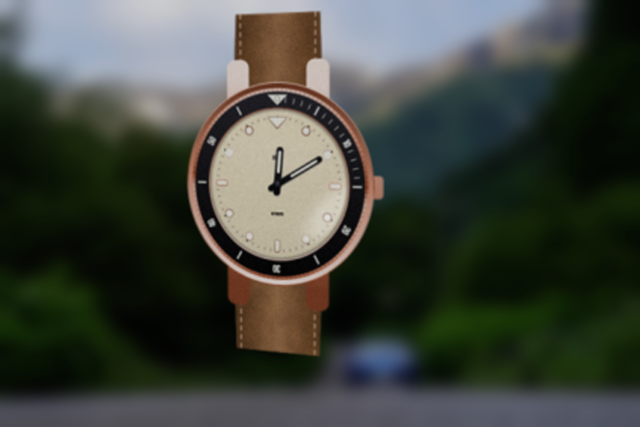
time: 12:10
